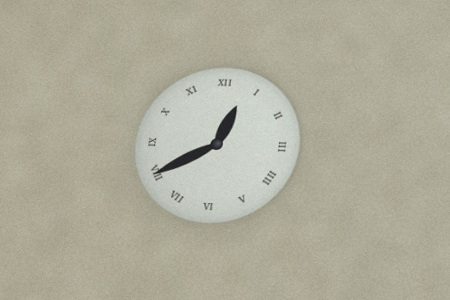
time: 12:40
